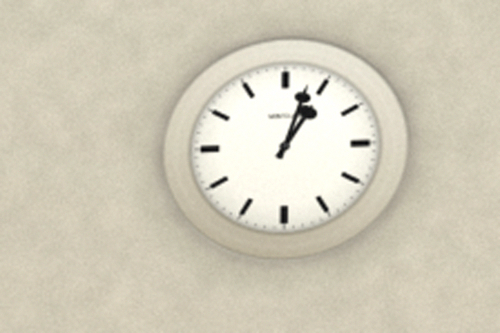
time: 1:03
